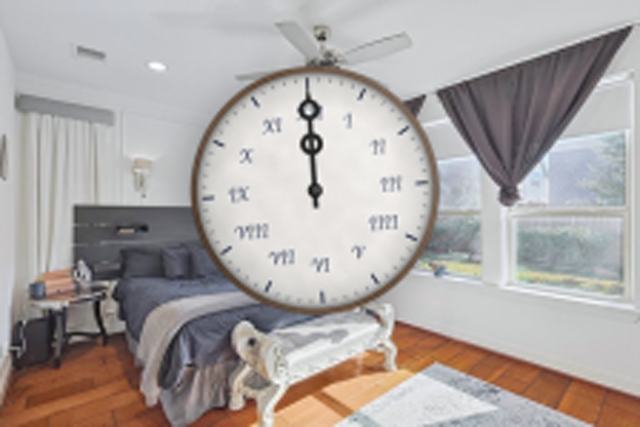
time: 12:00
